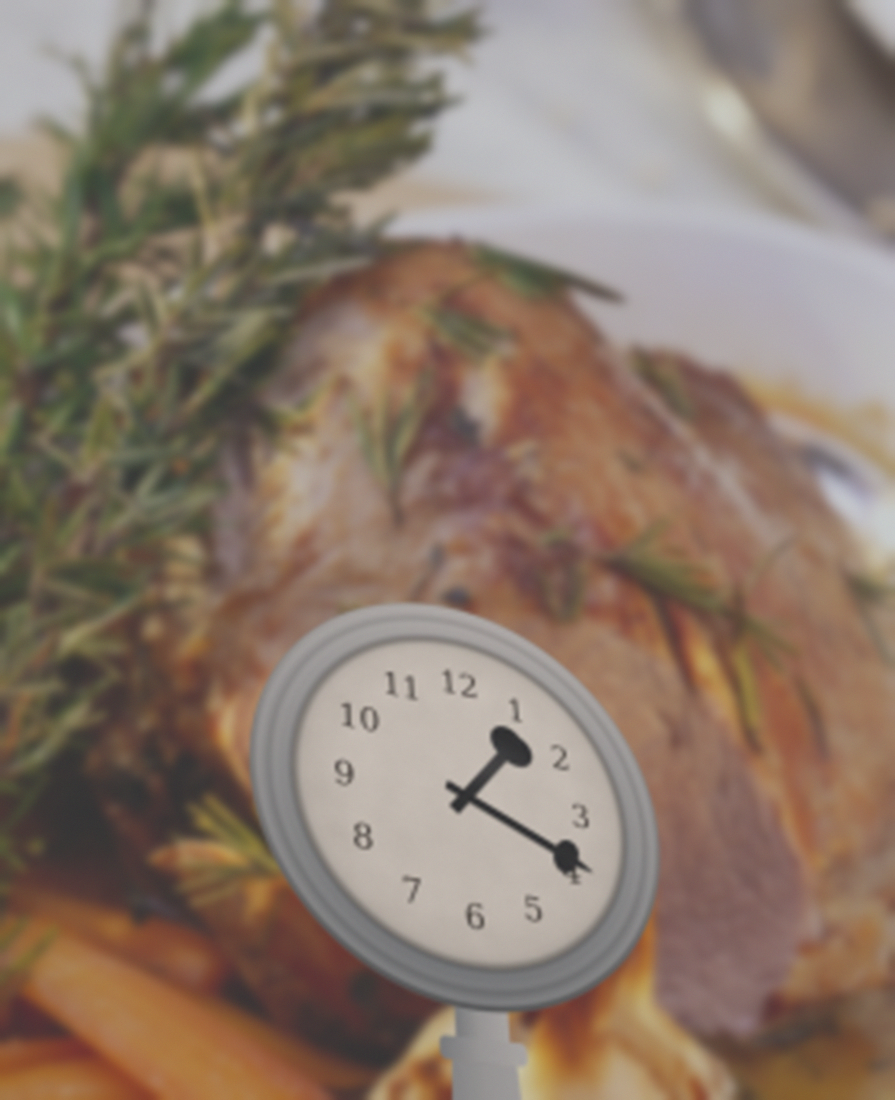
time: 1:19
